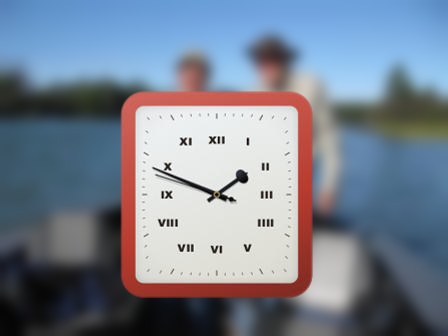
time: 1:48:48
